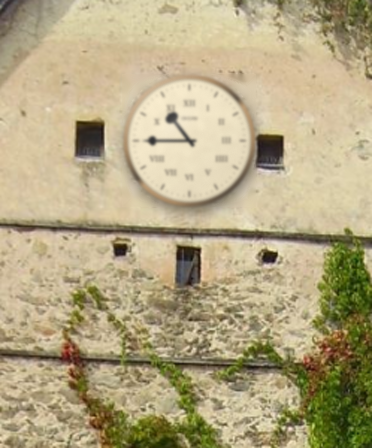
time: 10:45
